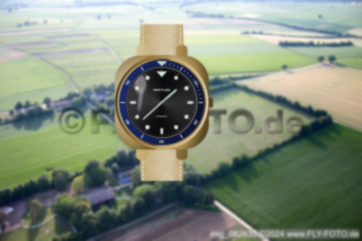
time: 1:38
